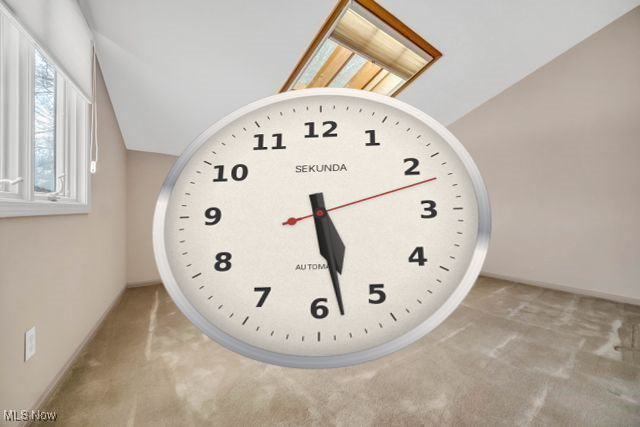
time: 5:28:12
